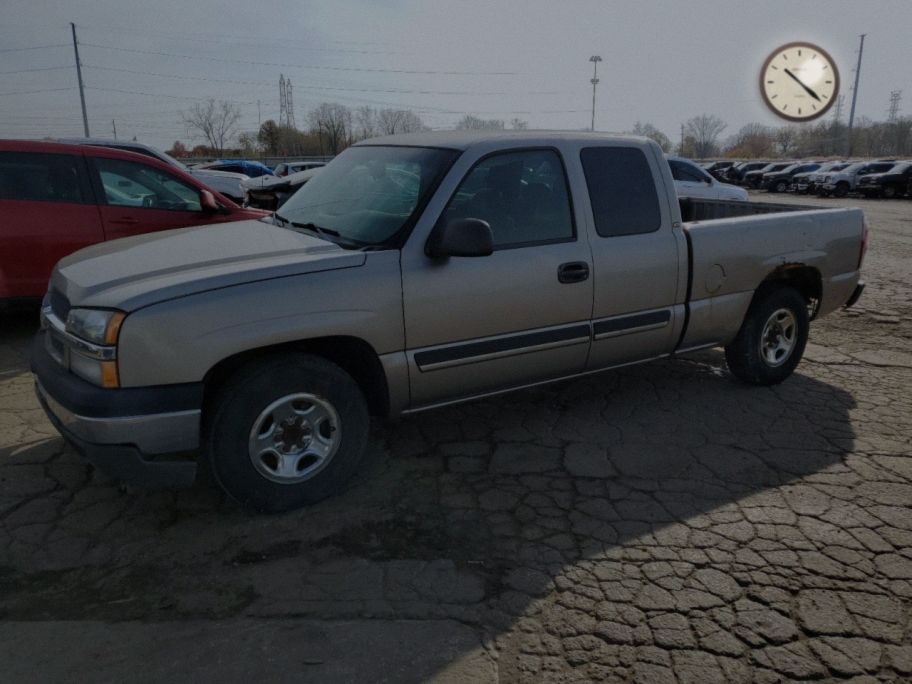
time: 10:22
